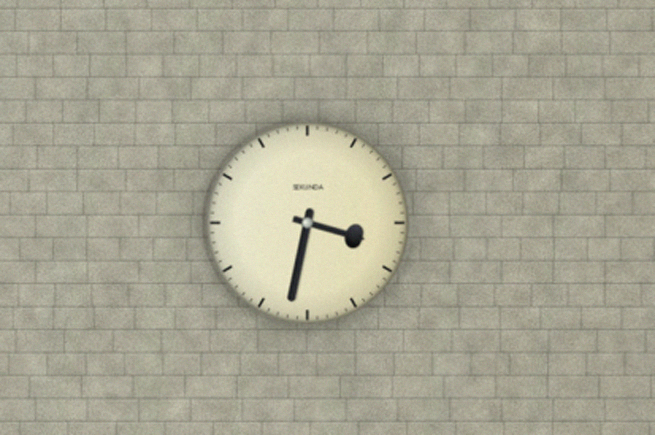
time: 3:32
